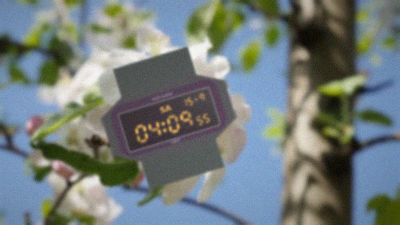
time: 4:09
